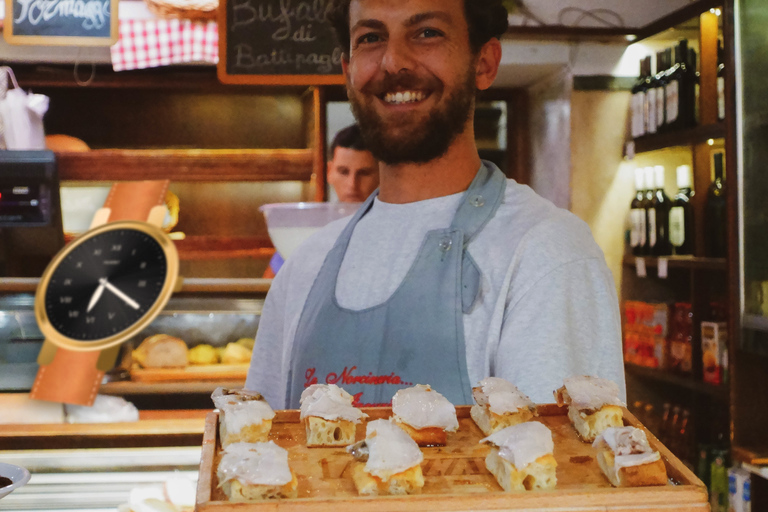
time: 6:20
